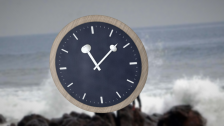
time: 11:08
